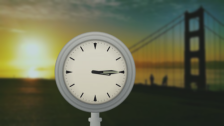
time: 3:15
